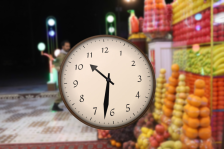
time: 10:32
